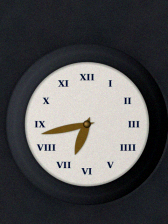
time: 6:43
